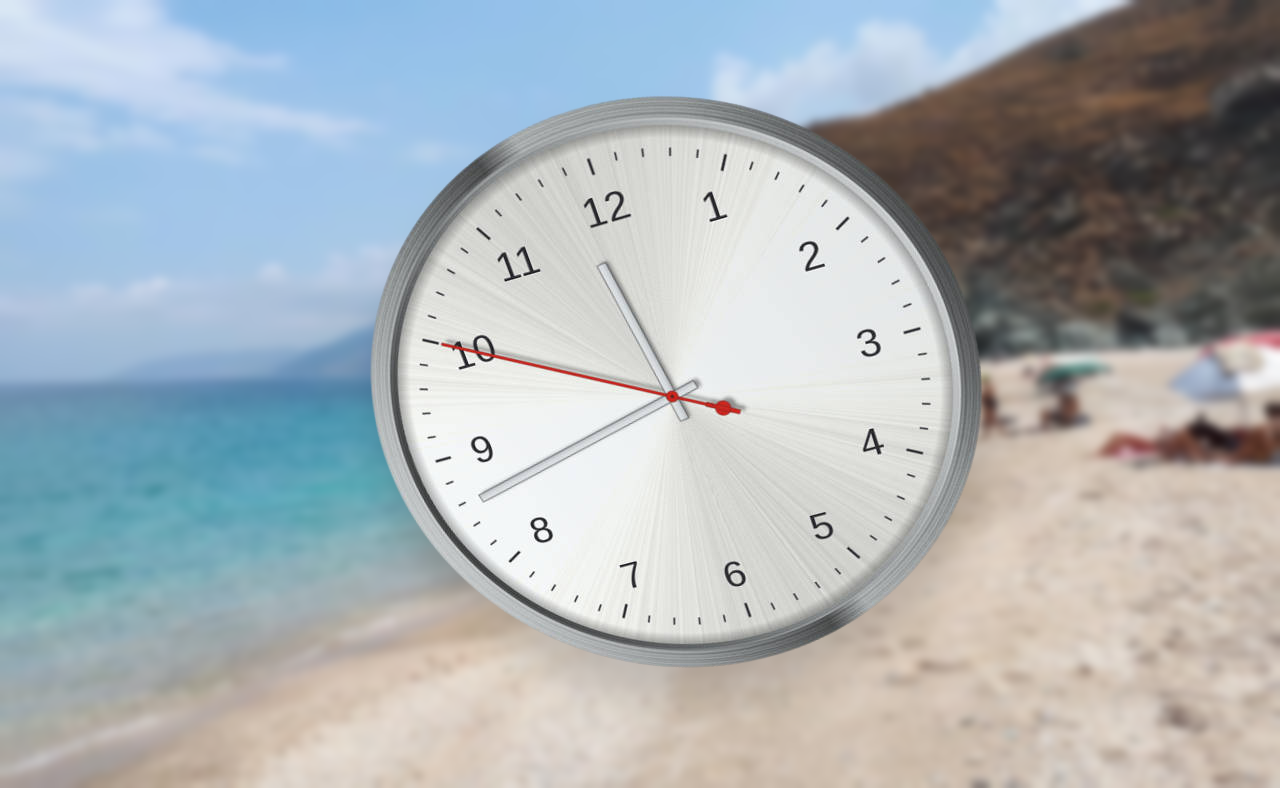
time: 11:42:50
